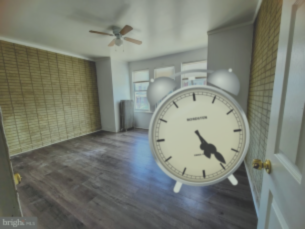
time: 5:24
